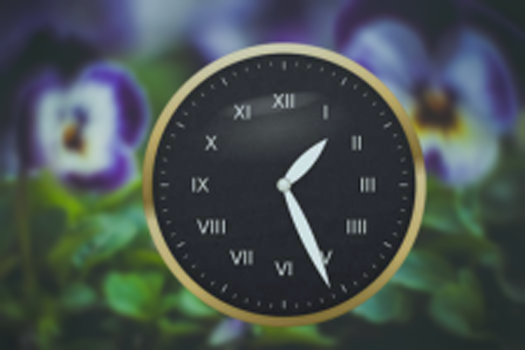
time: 1:26
